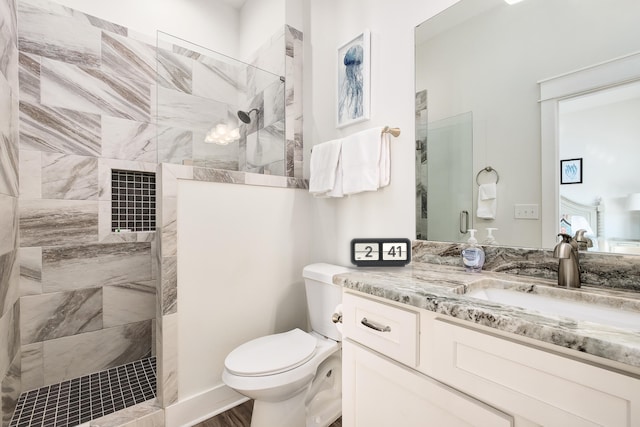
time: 2:41
